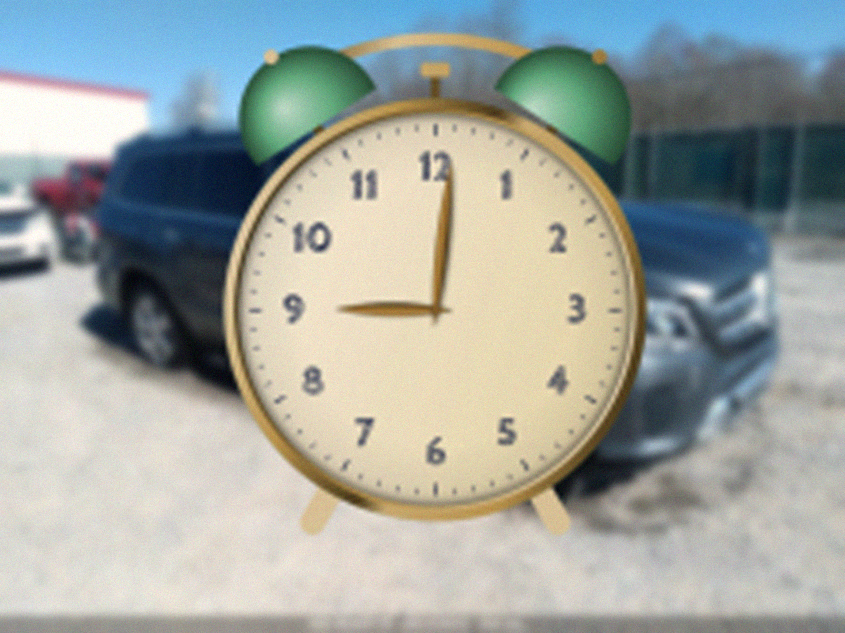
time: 9:01
